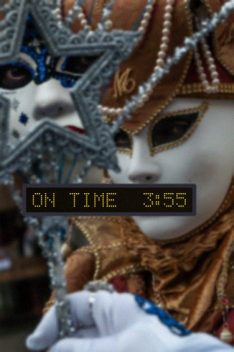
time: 3:55
